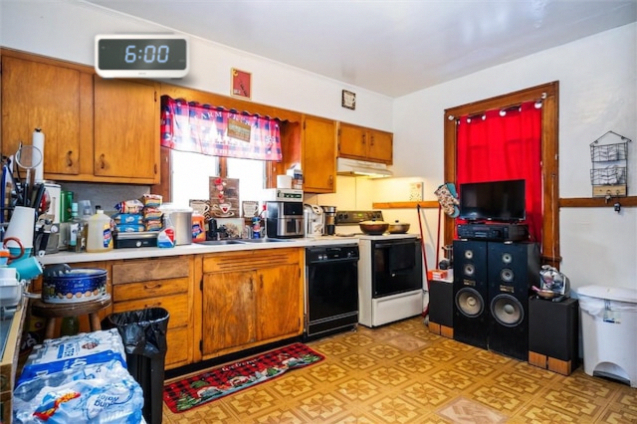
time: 6:00
